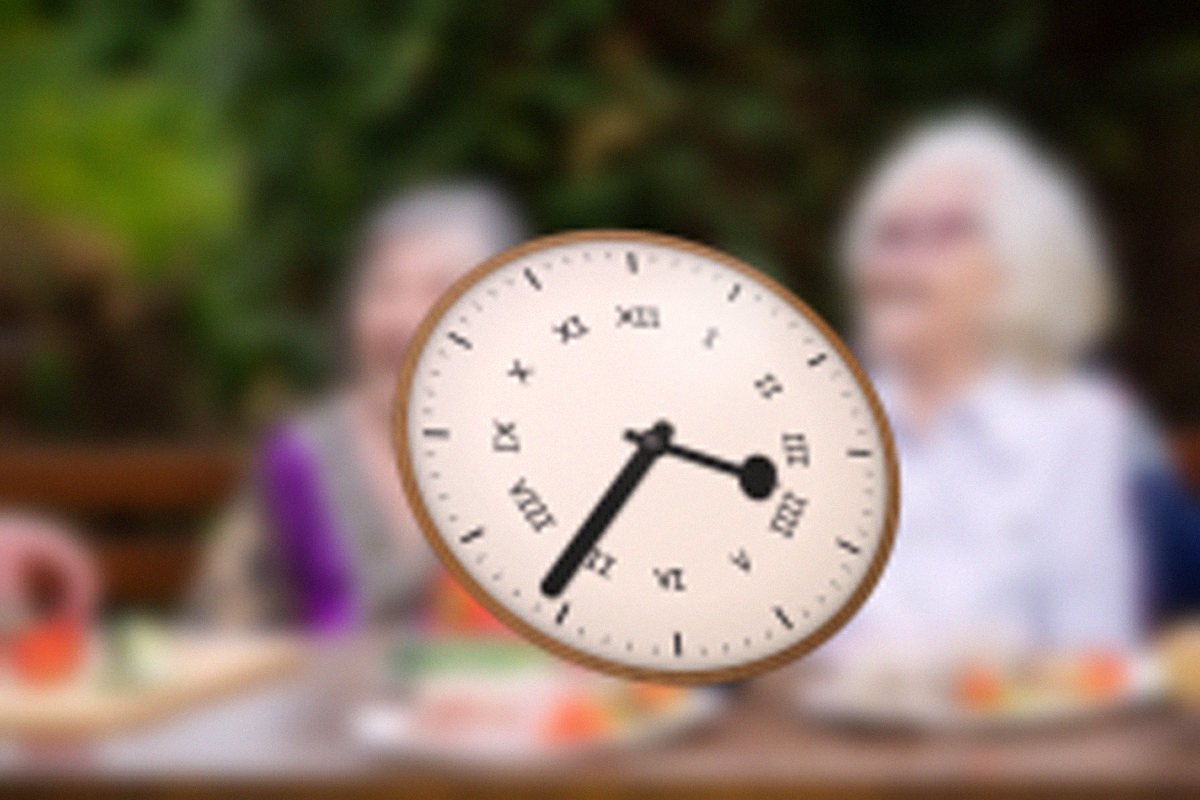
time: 3:36
